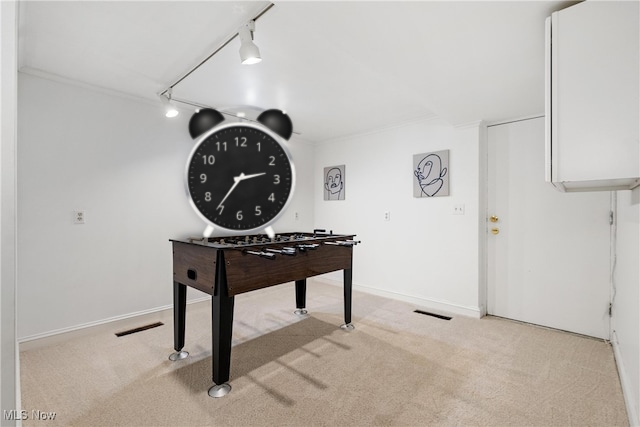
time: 2:36
